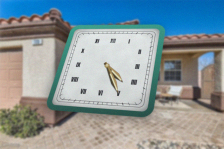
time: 4:25
